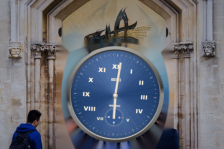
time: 6:01
